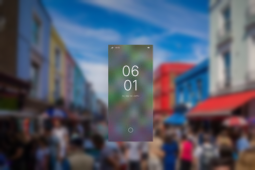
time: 6:01
